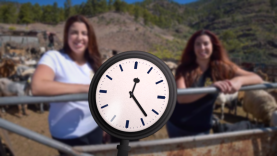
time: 12:23
